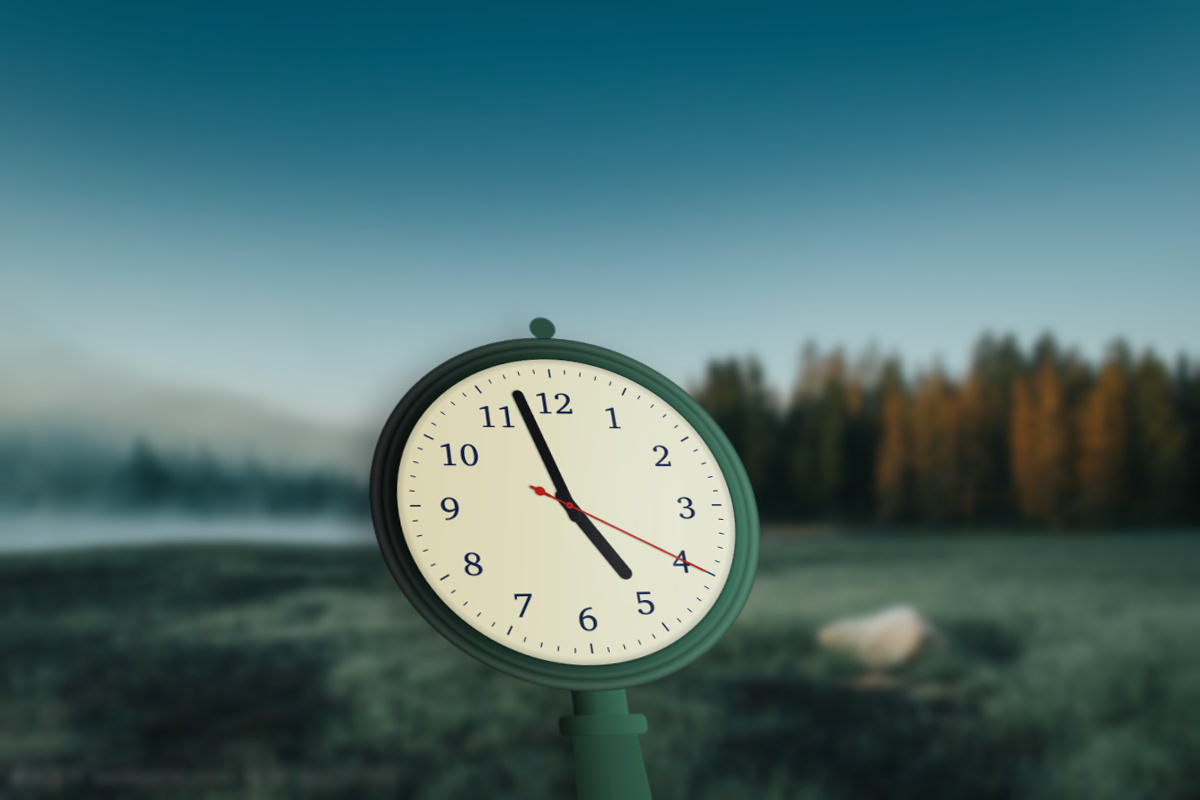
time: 4:57:20
